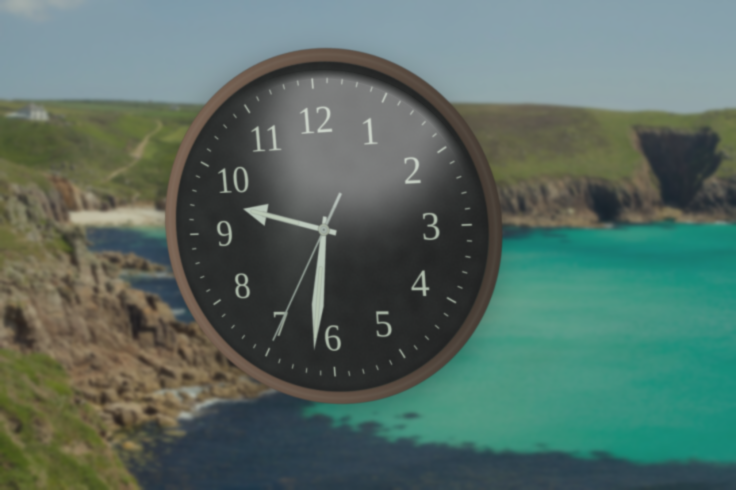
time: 9:31:35
